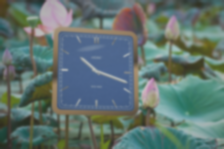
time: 10:18
